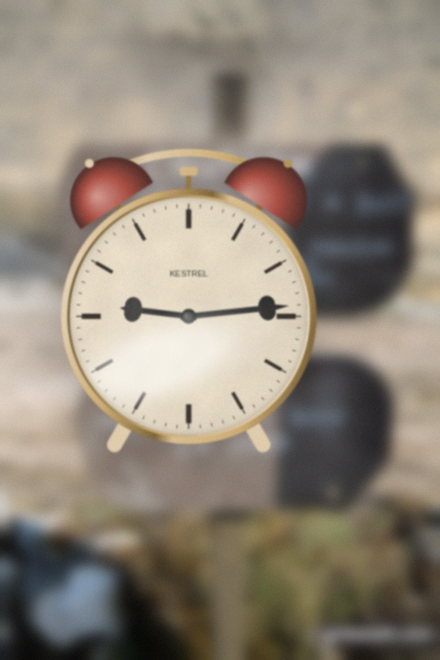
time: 9:14
